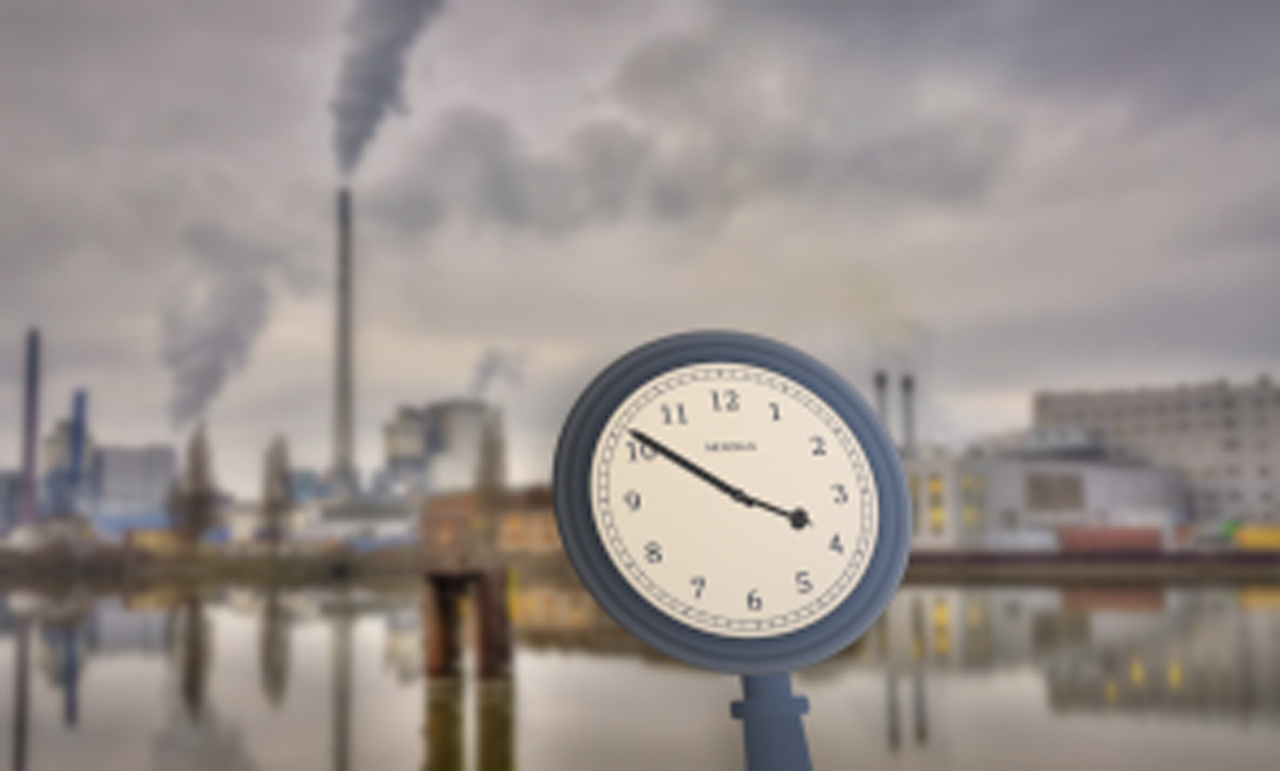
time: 3:51
